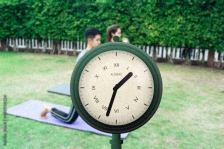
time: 1:33
